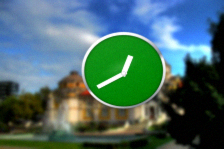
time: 12:40
